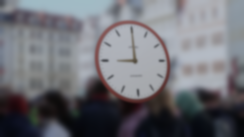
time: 9:00
